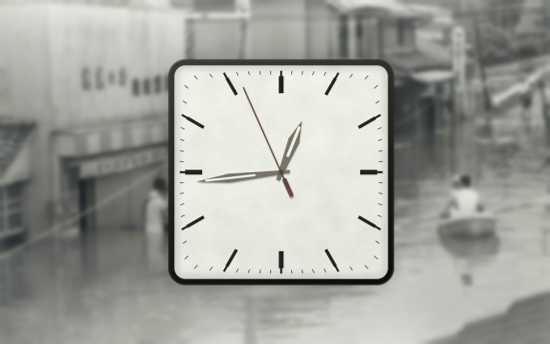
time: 12:43:56
